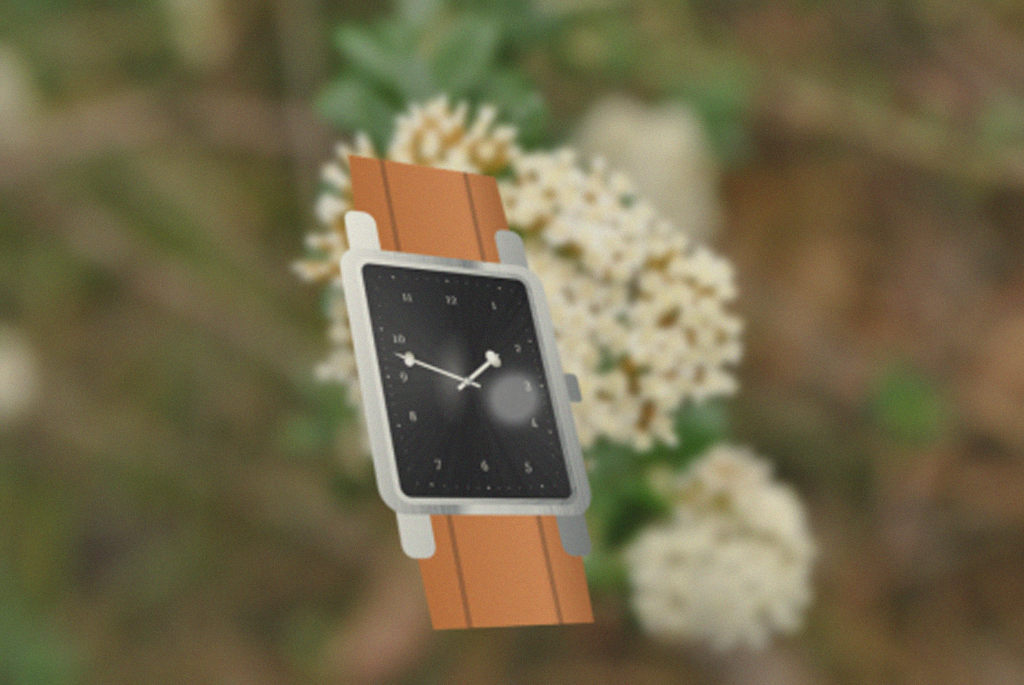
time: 1:48
